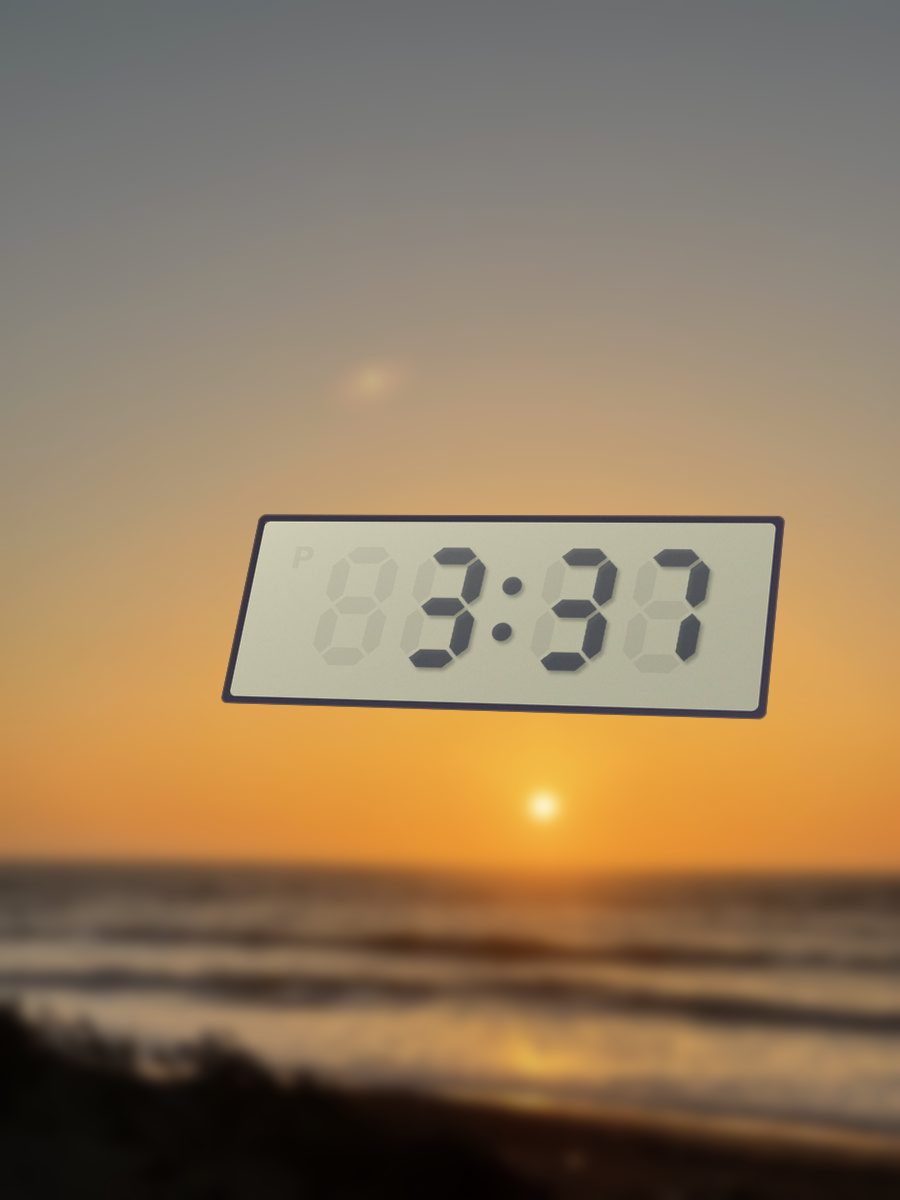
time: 3:37
